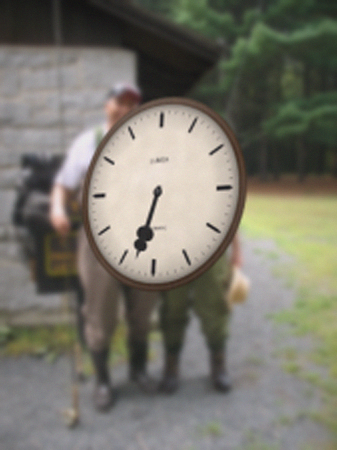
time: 6:33
